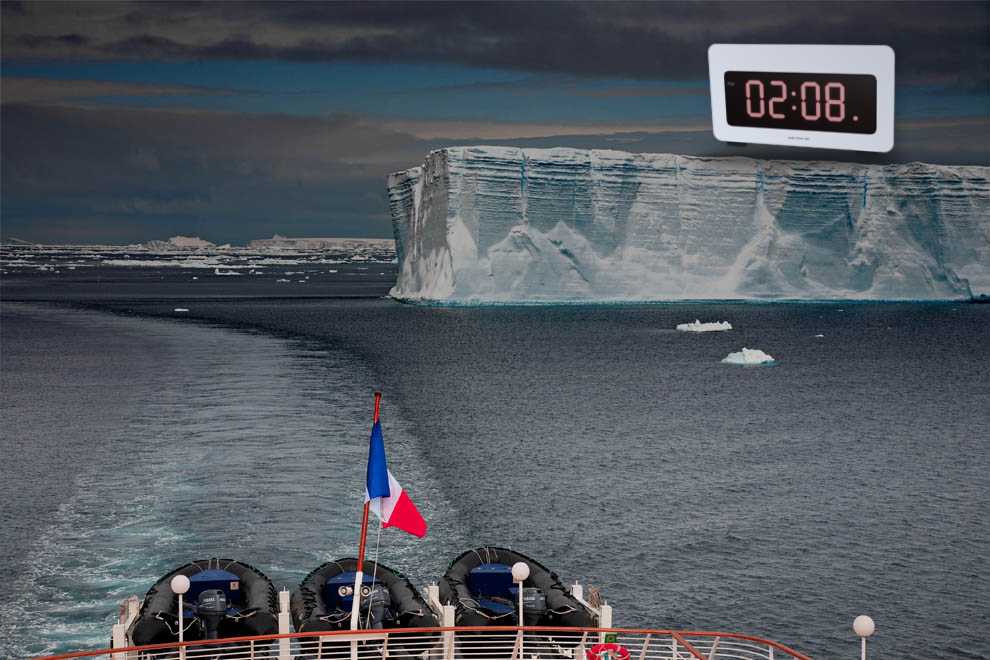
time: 2:08
